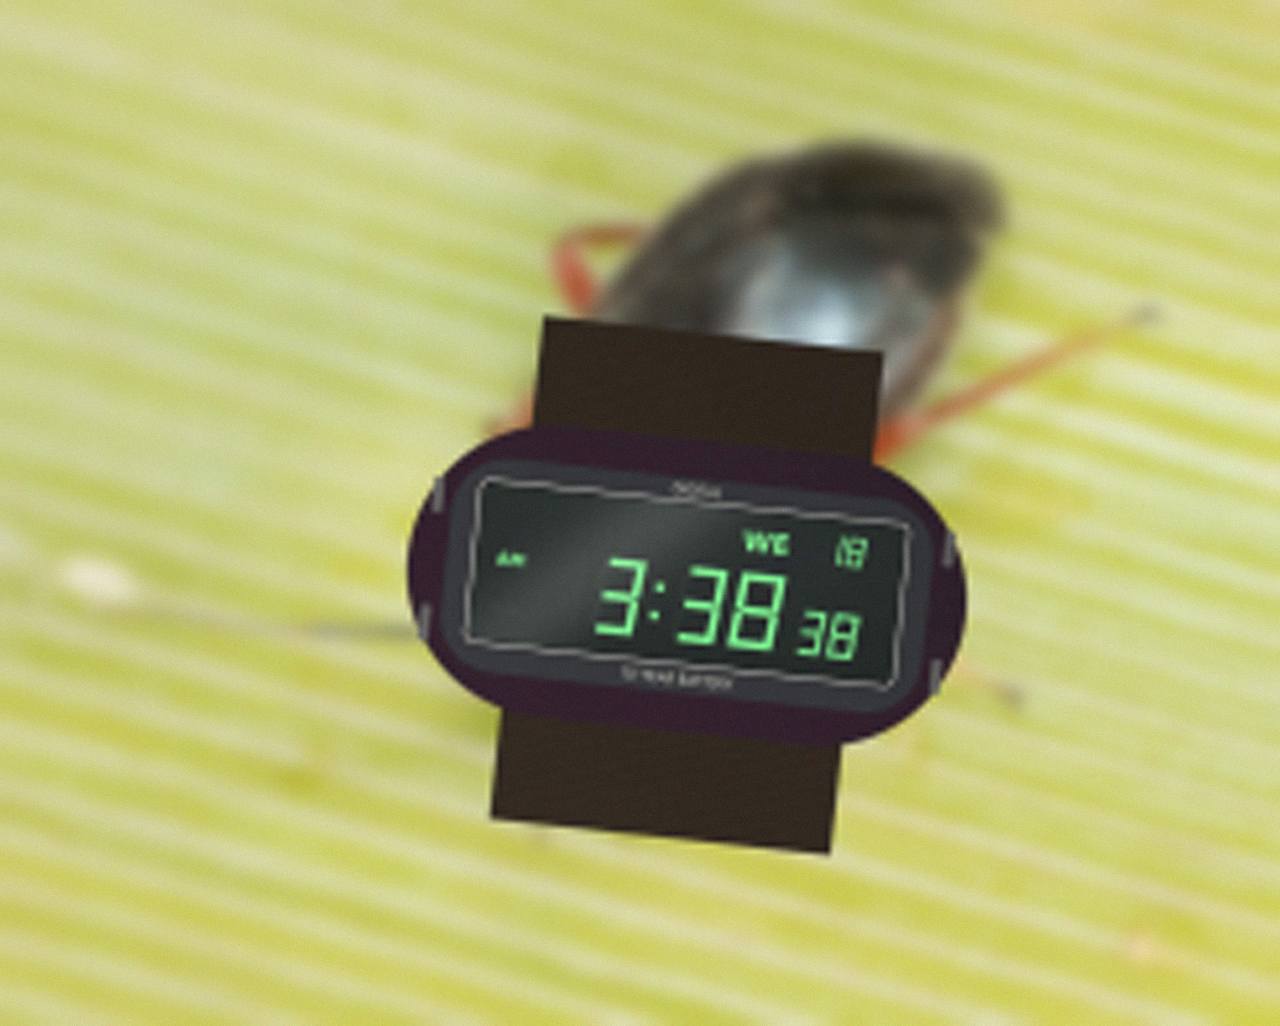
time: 3:38:38
